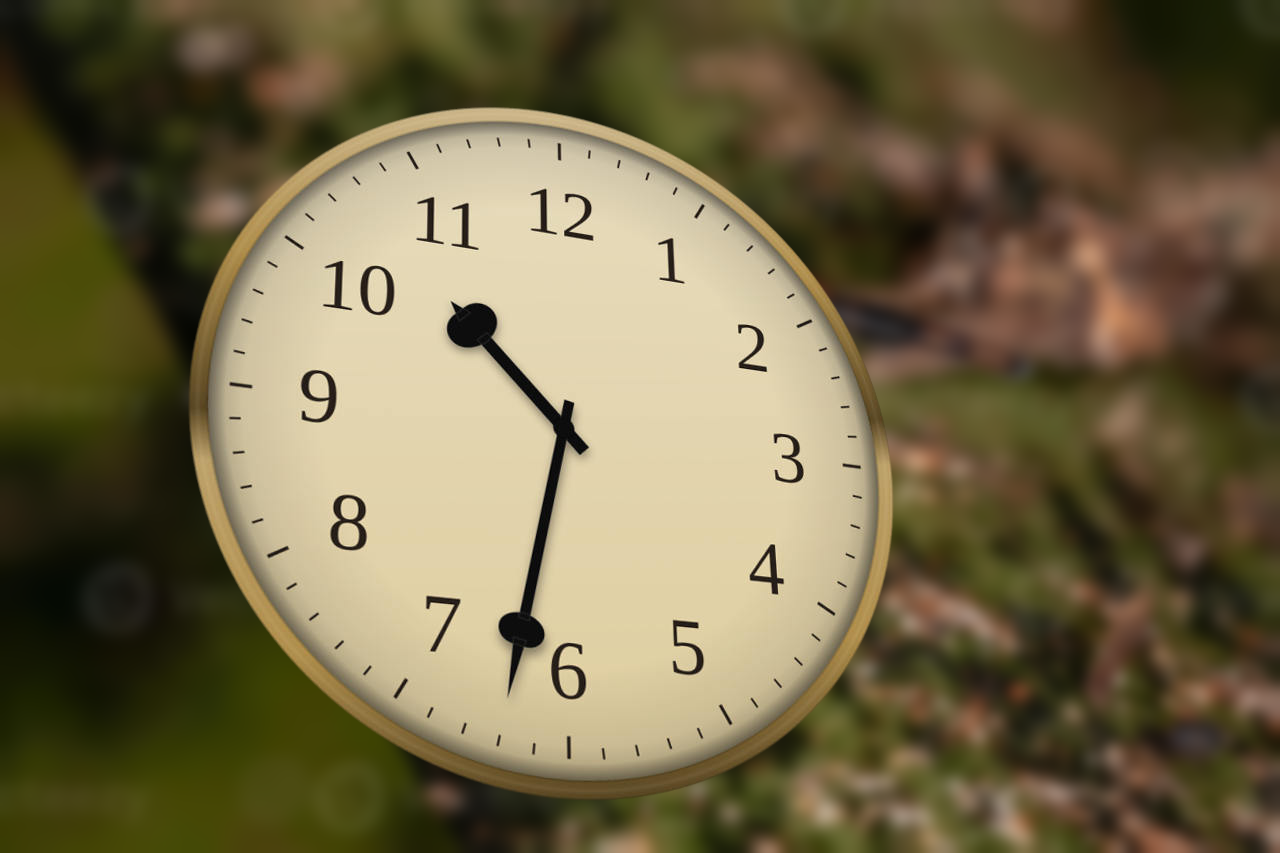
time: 10:32
